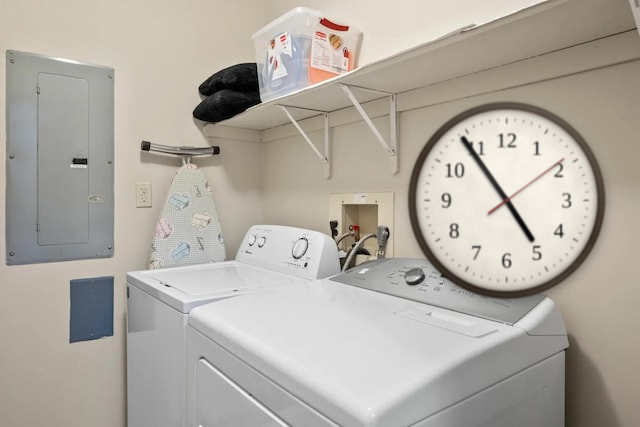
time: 4:54:09
